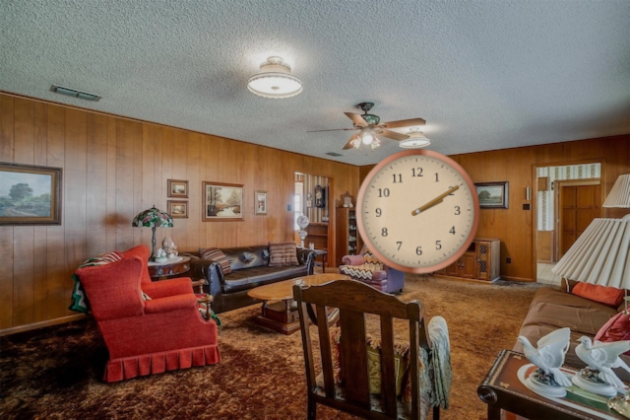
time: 2:10
